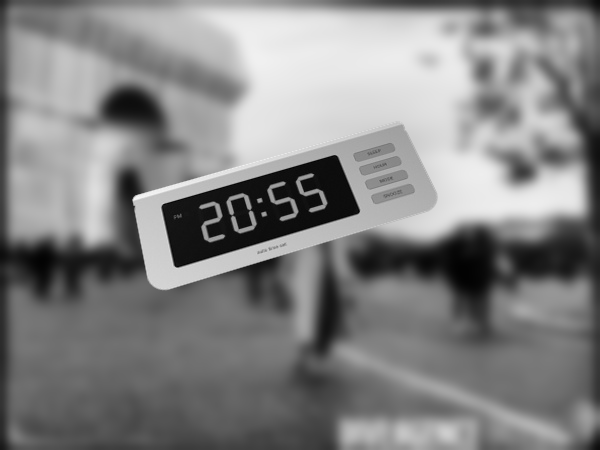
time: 20:55
